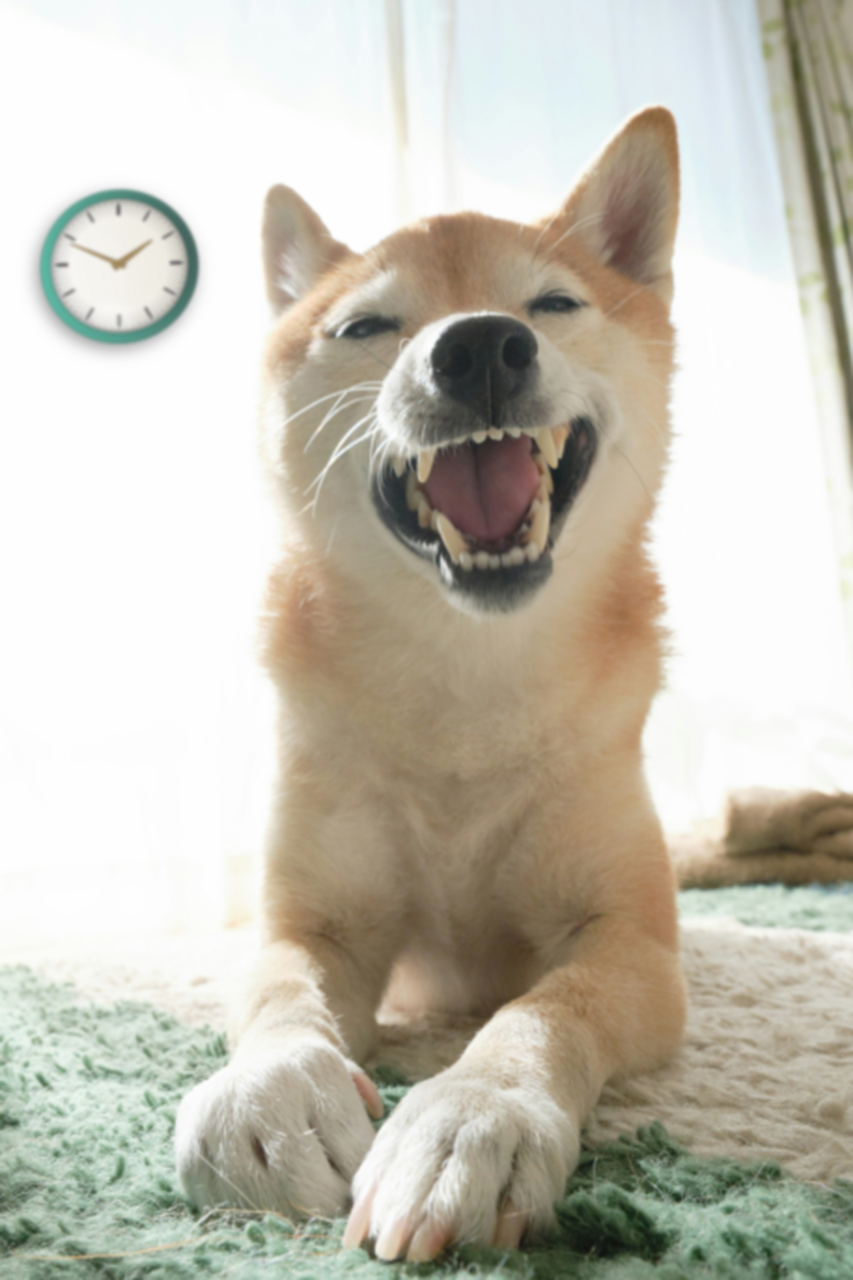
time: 1:49
